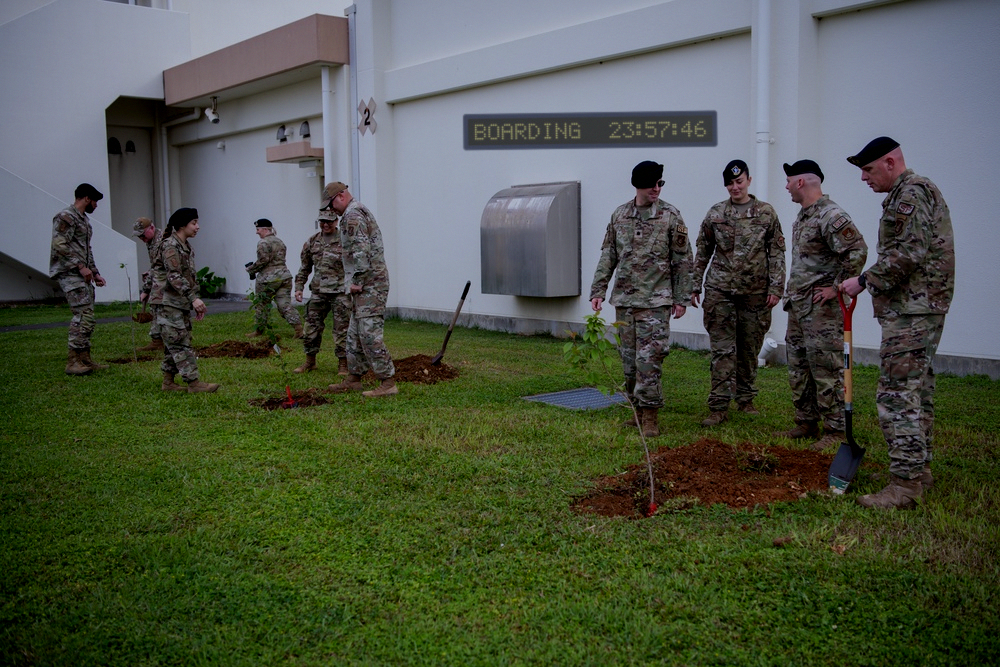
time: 23:57:46
